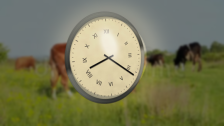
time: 8:21
